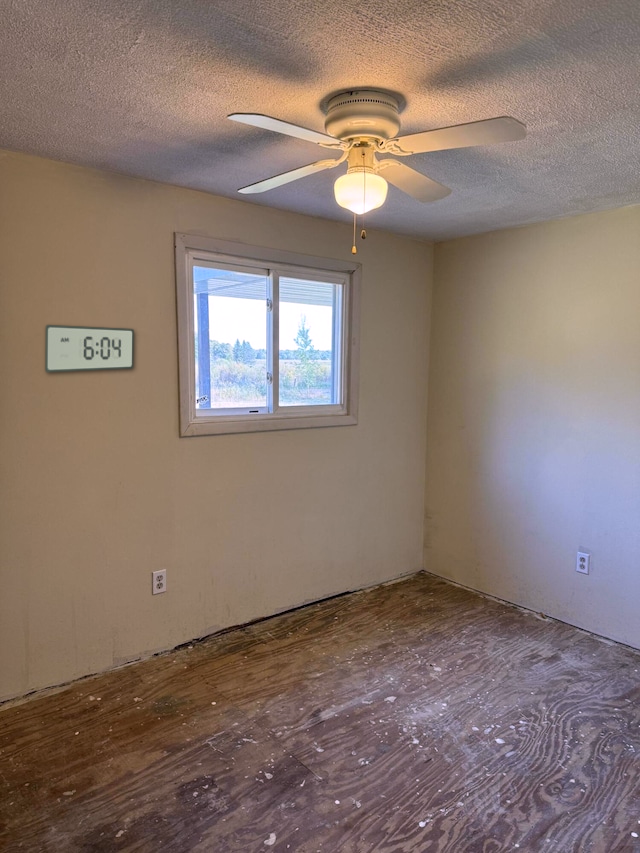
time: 6:04
